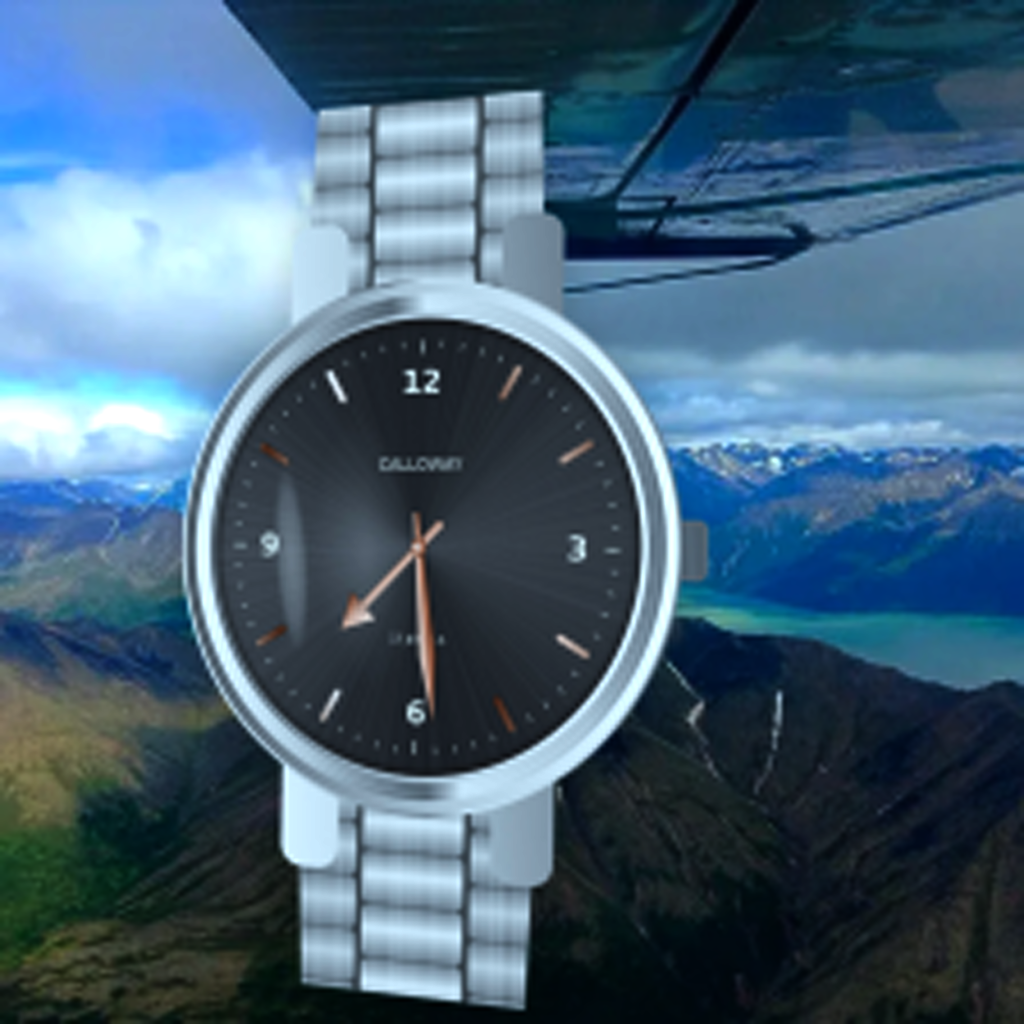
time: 7:29
